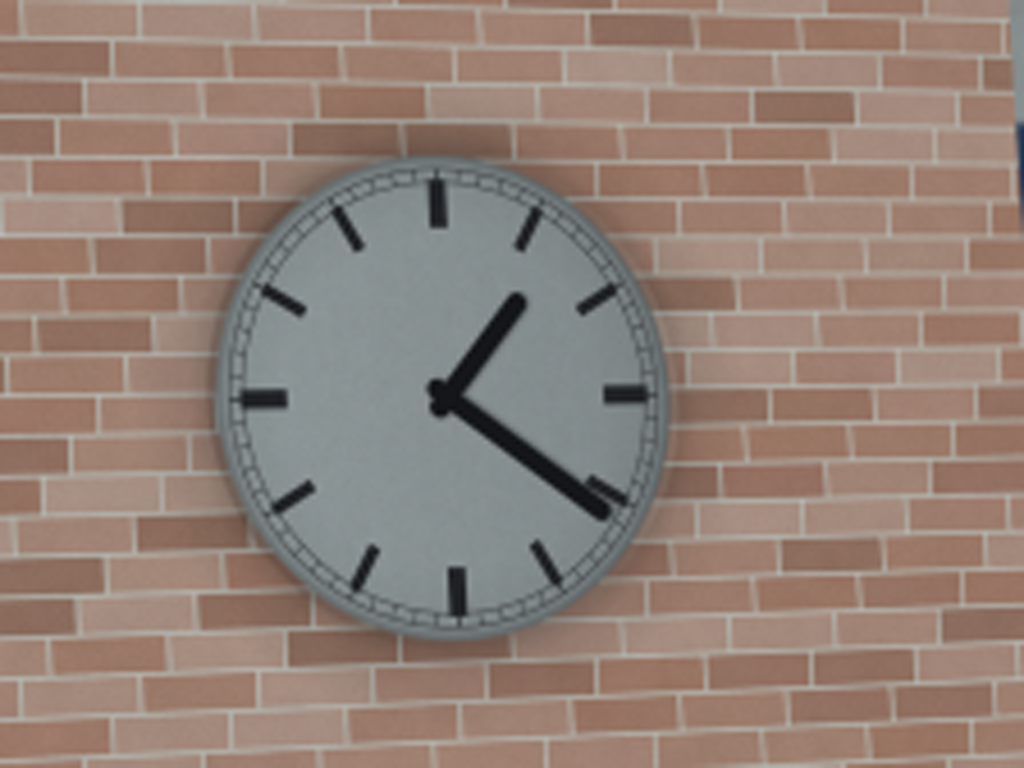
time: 1:21
